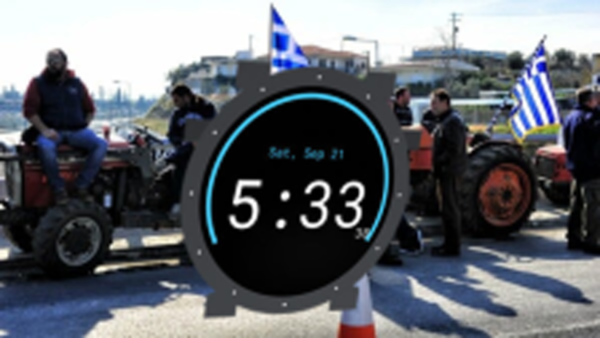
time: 5:33
